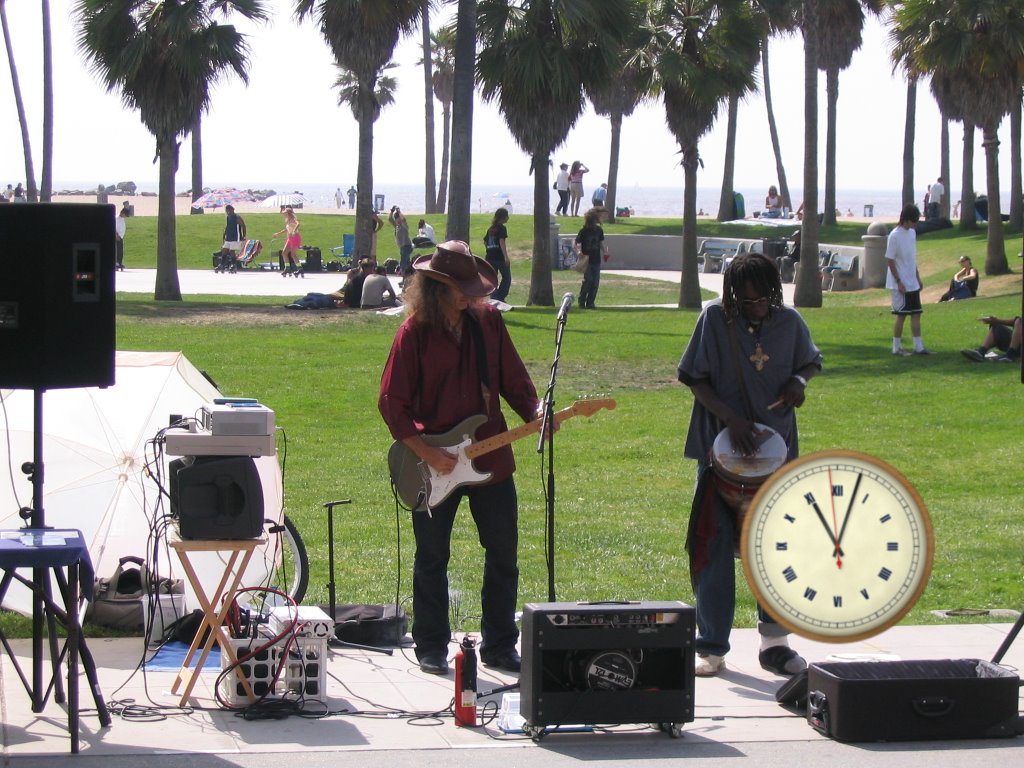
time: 11:02:59
